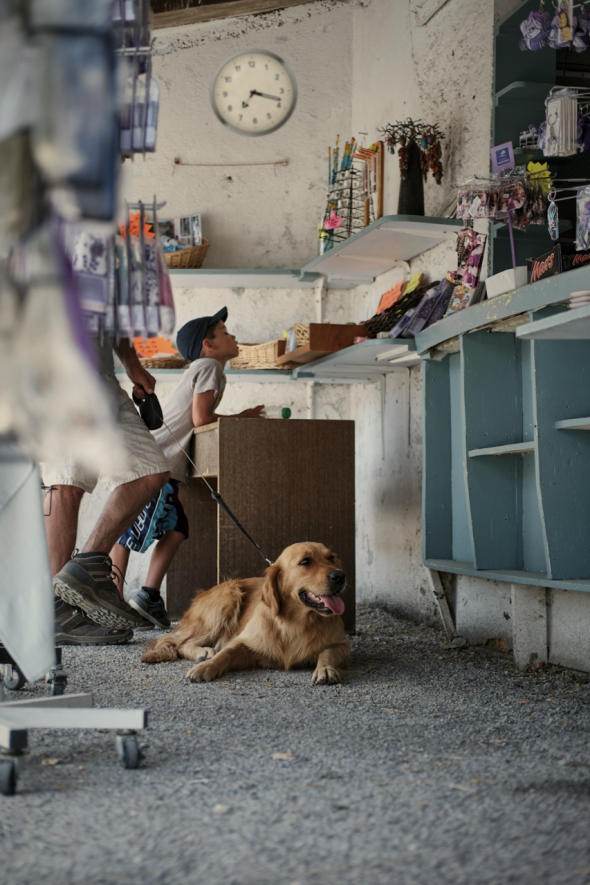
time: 7:18
